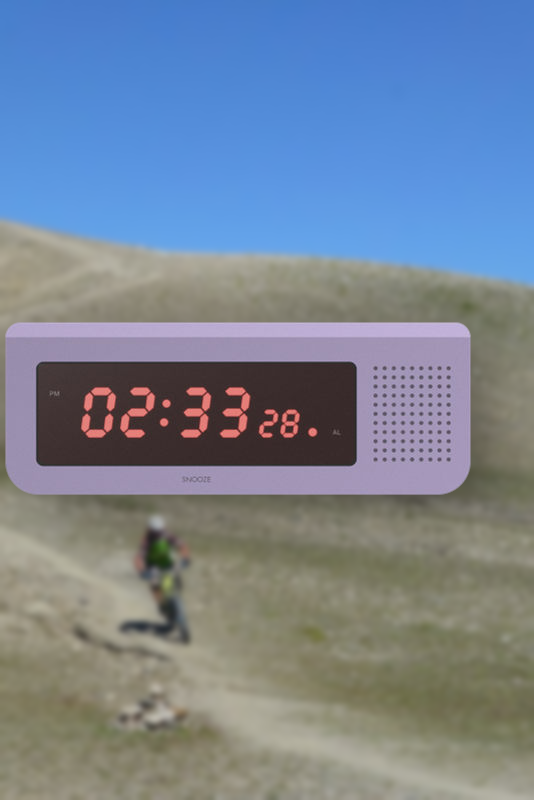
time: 2:33:28
